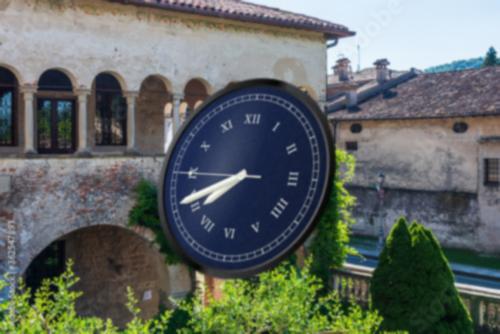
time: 7:40:45
